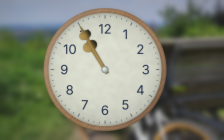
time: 10:55
